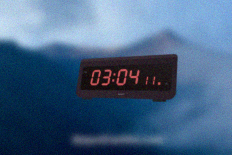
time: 3:04:11
